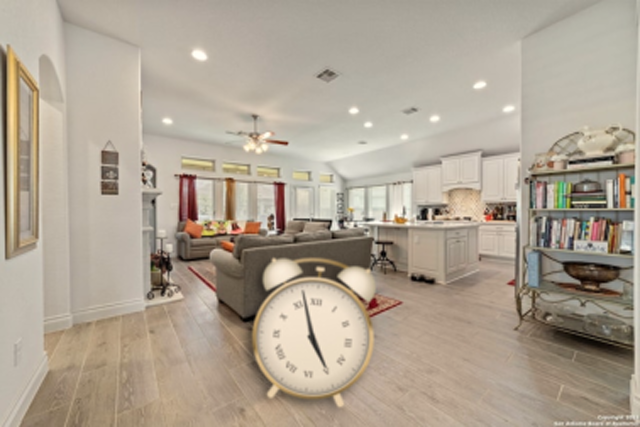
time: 4:57
